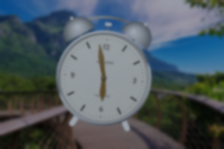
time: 5:58
